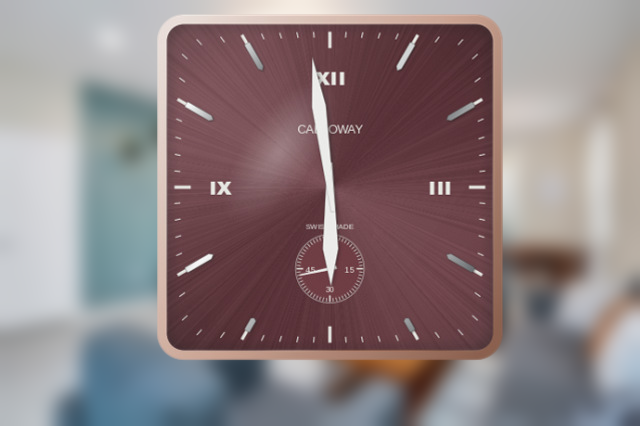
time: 5:58:43
